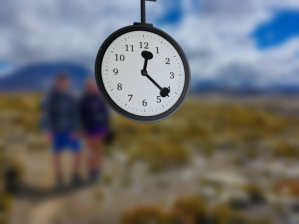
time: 12:22
